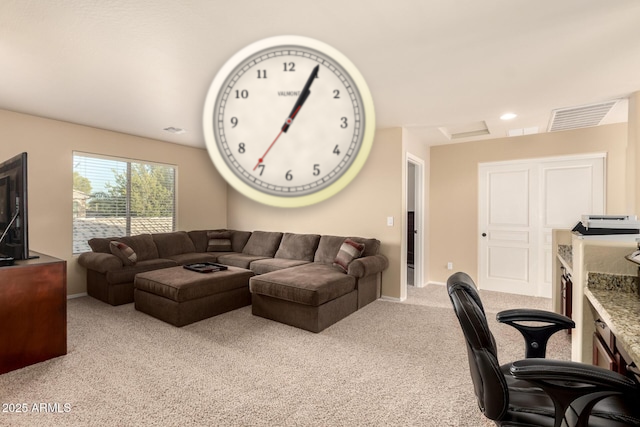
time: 1:04:36
